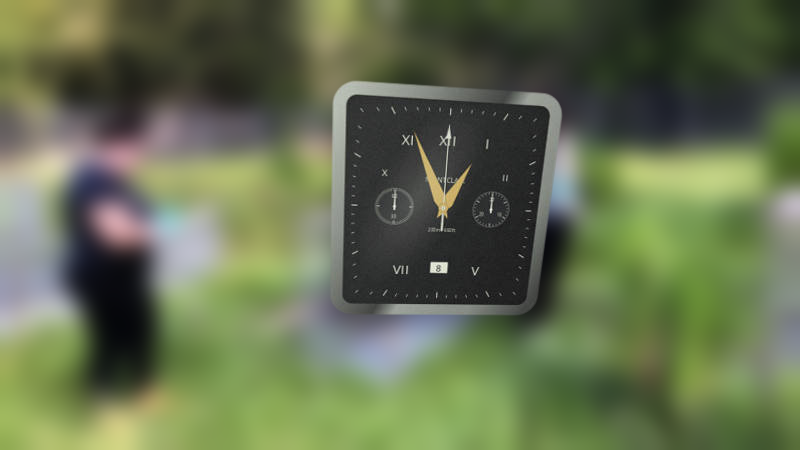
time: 12:56
